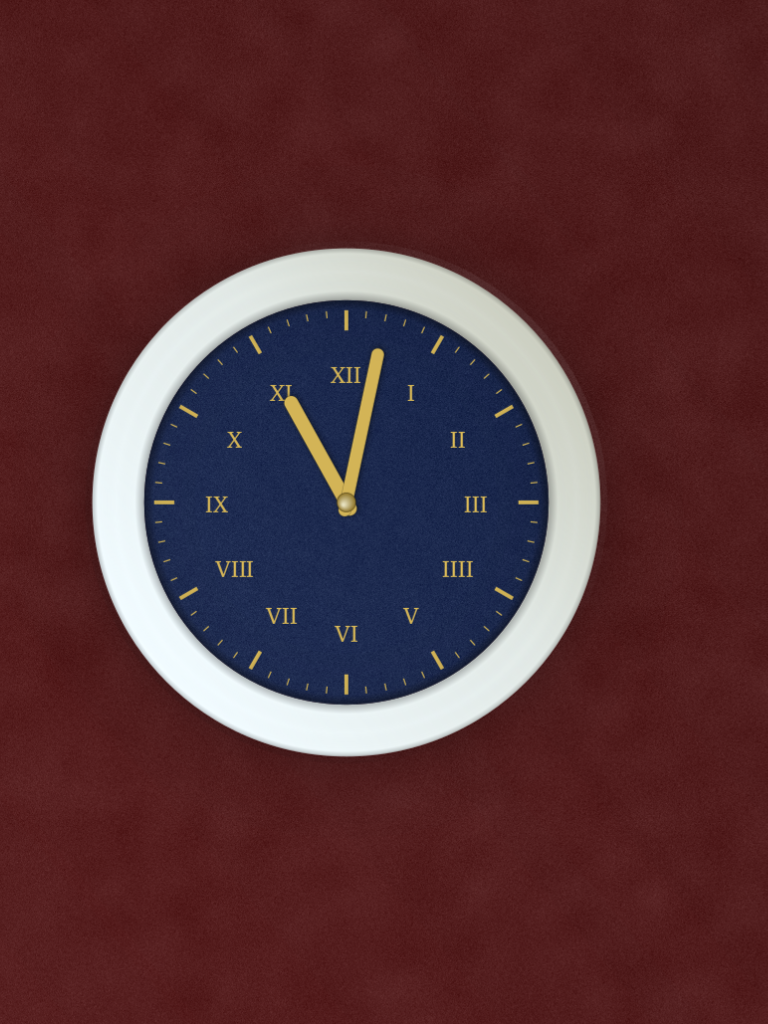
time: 11:02
